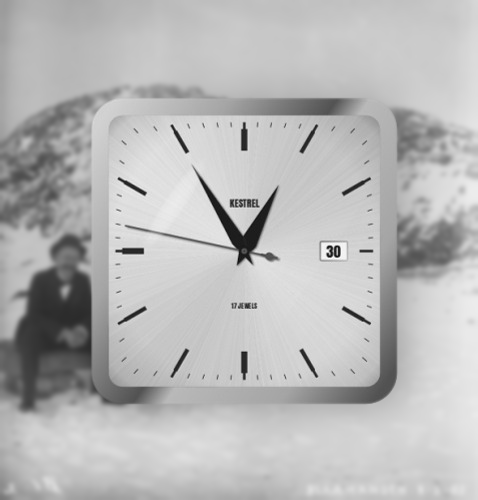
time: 12:54:47
